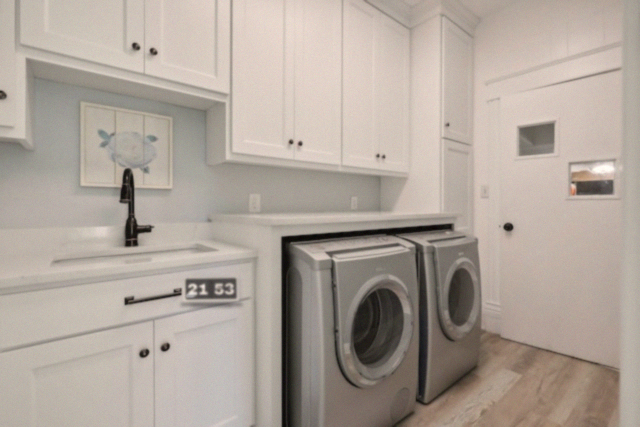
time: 21:53
